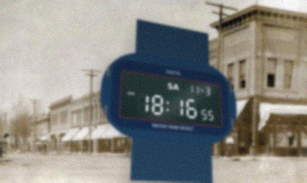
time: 18:16
